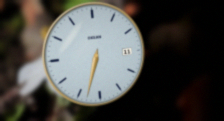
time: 6:33
